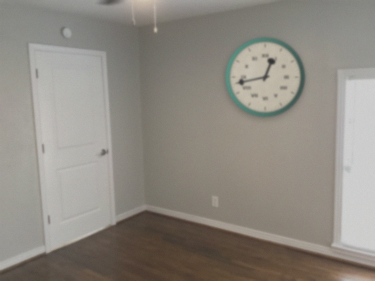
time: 12:43
